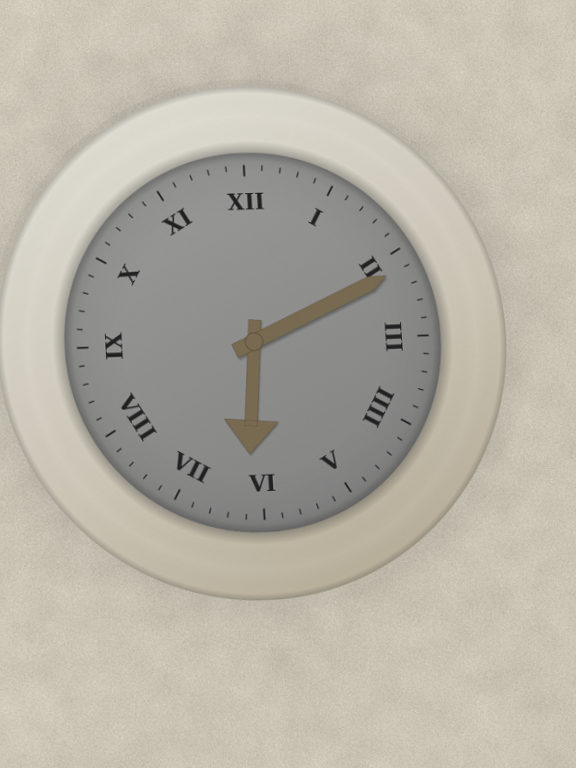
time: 6:11
